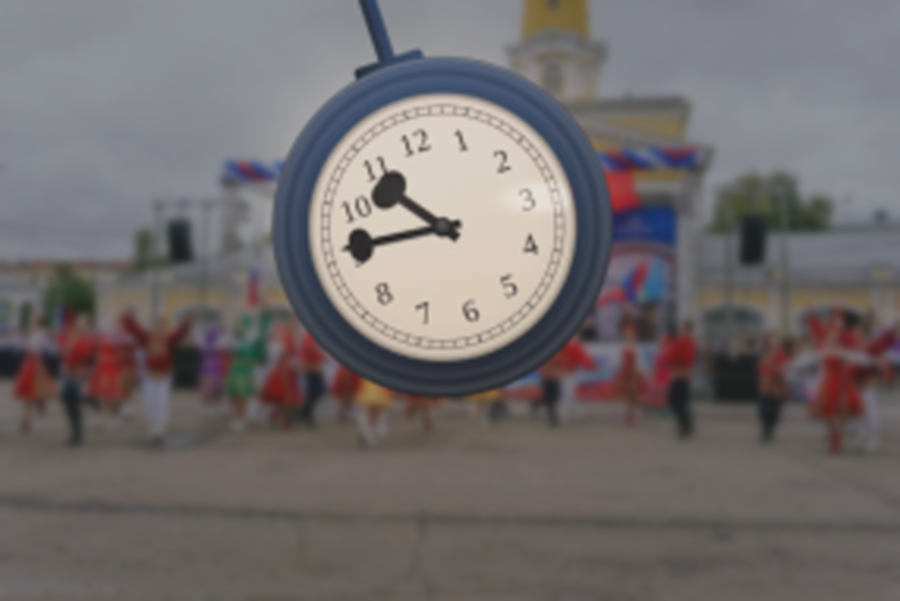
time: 10:46
